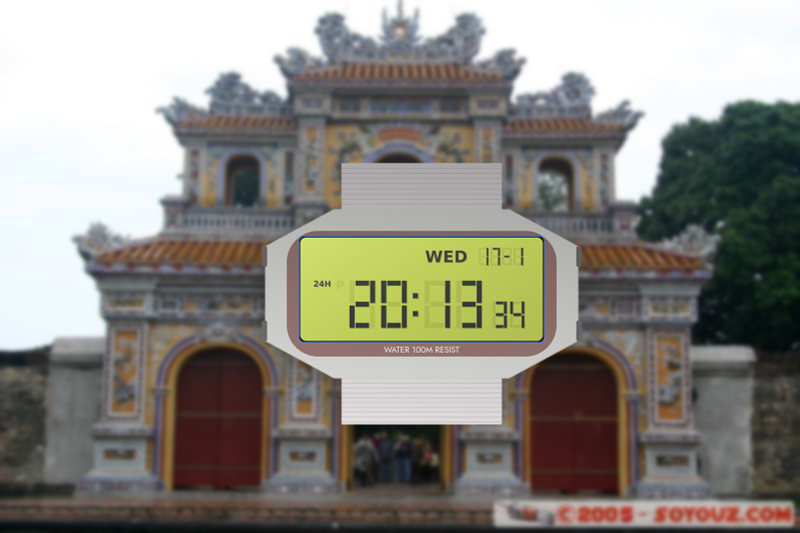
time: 20:13:34
